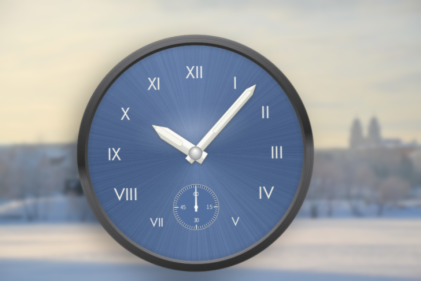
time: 10:07
